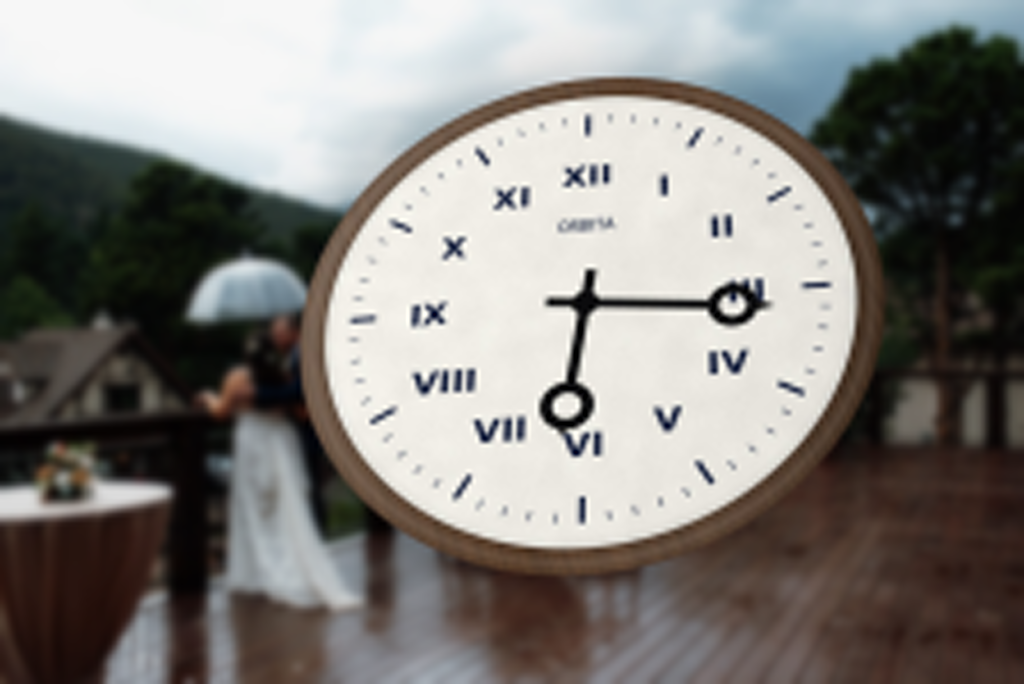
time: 6:16
